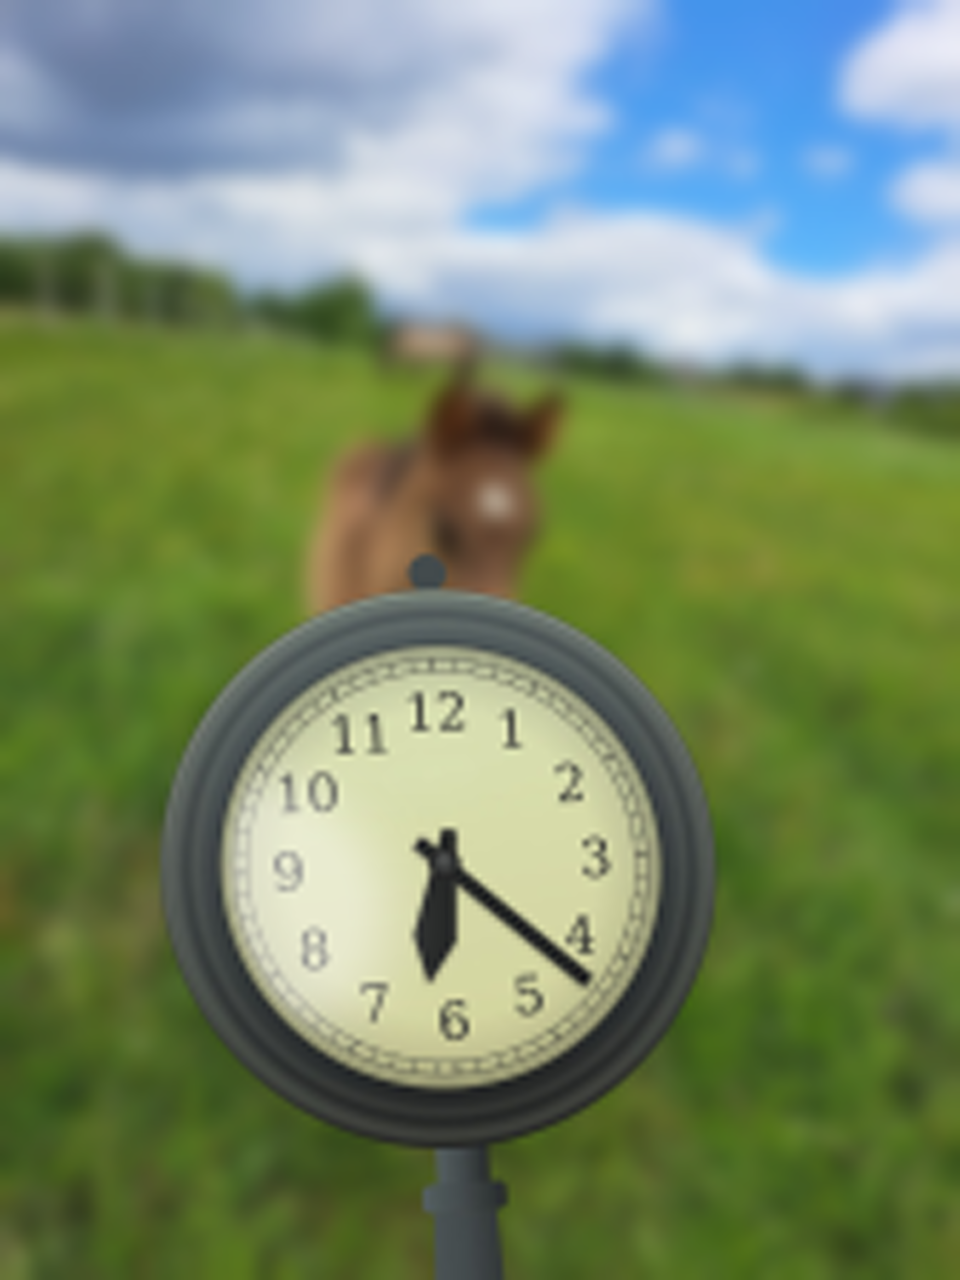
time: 6:22
